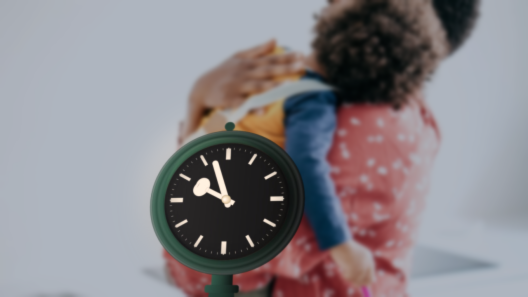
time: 9:57
